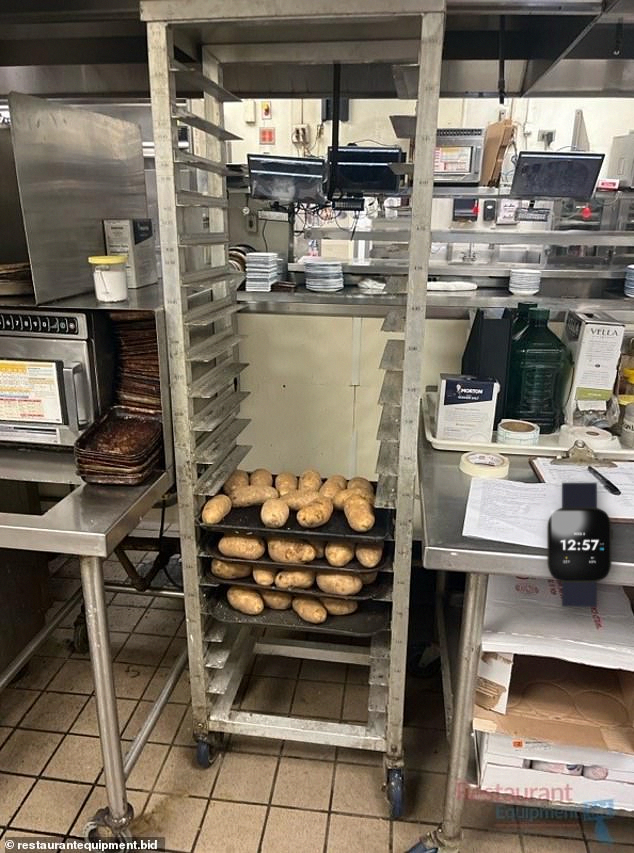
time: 12:57
